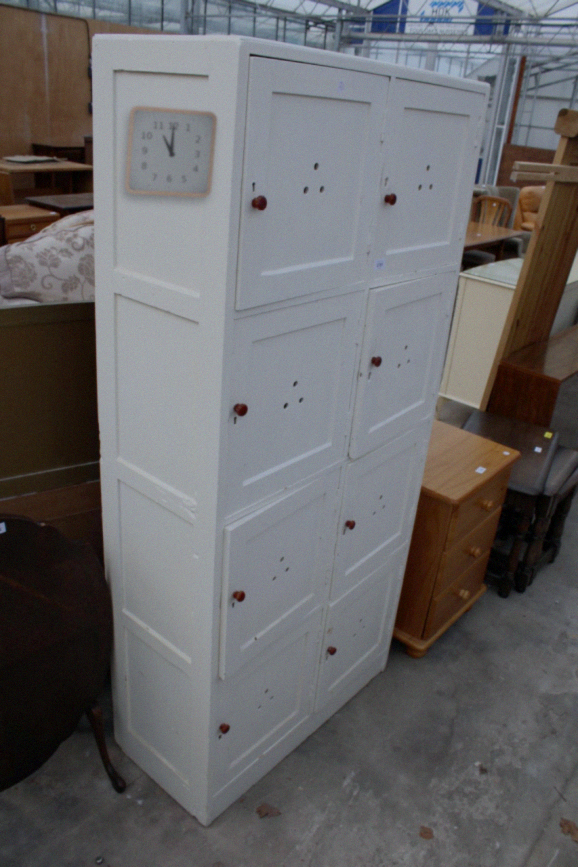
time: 11:00
